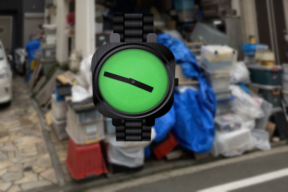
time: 3:48
